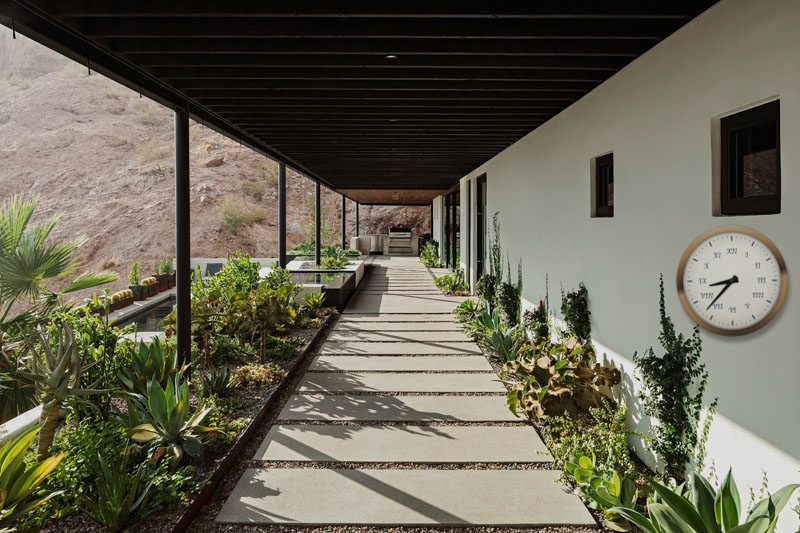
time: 8:37
